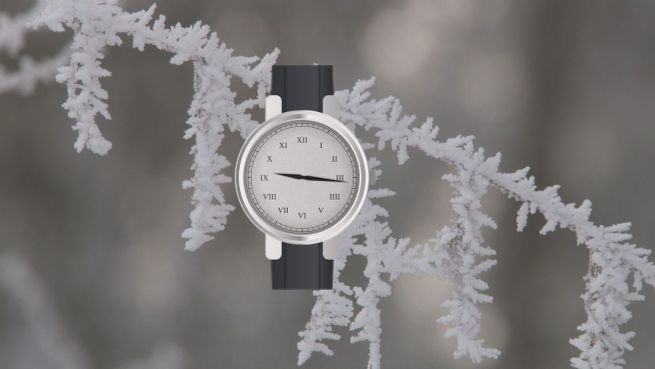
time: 9:16
